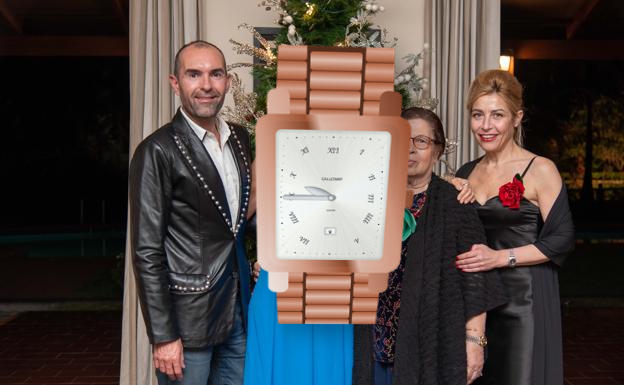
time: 9:45
